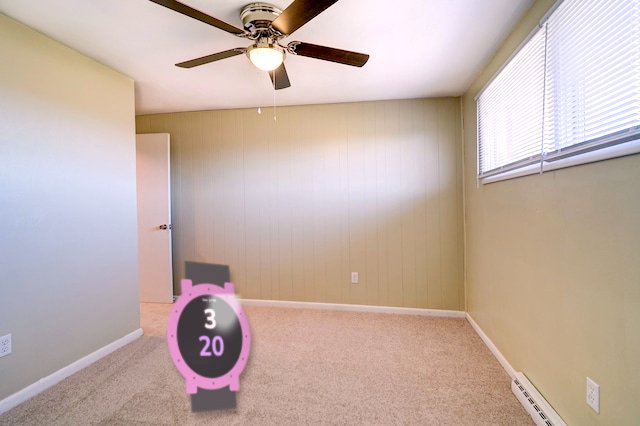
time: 3:20
